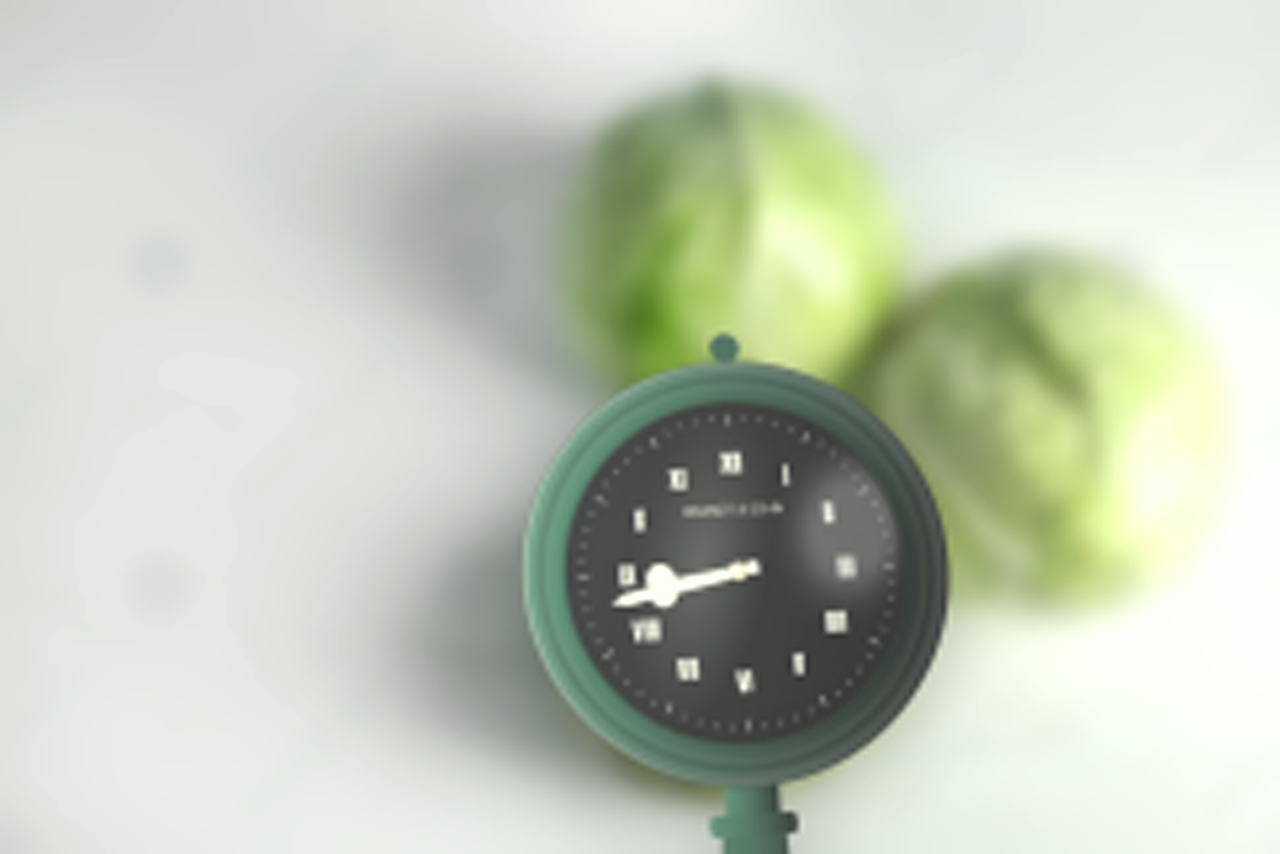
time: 8:43
